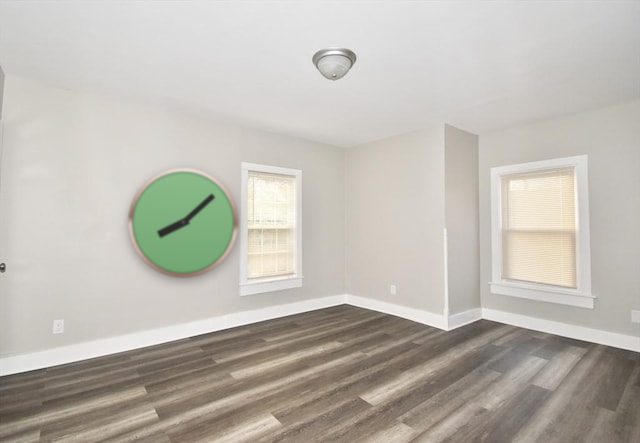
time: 8:08
